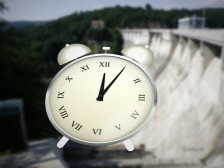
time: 12:05
